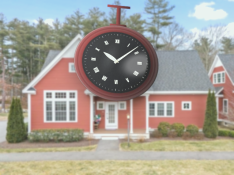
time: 10:08
